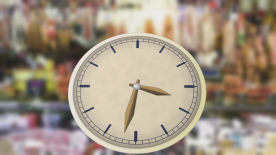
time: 3:32
